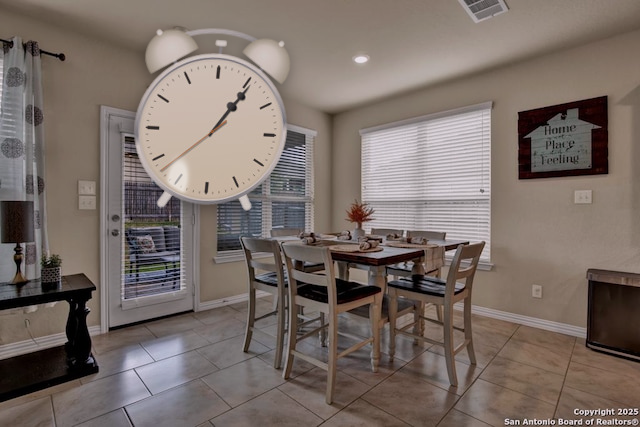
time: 1:05:38
